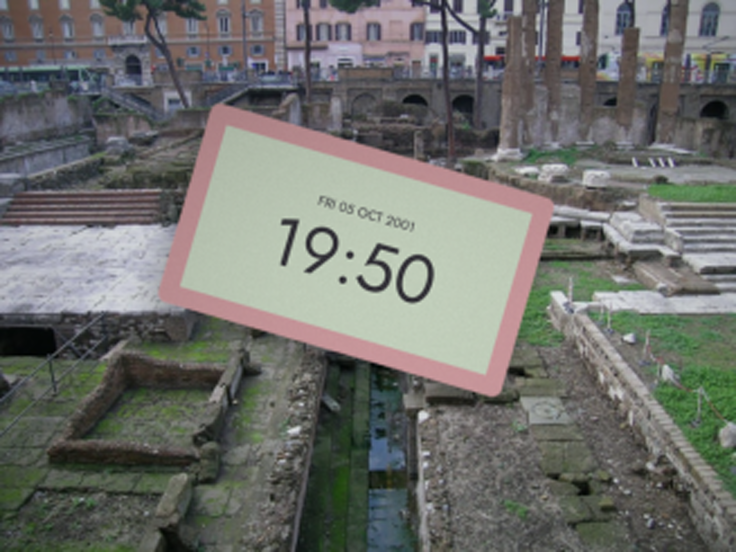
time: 19:50
